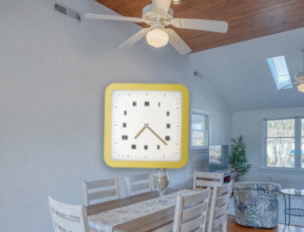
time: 7:22
